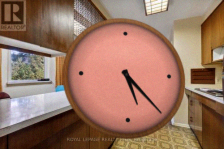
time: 5:23
